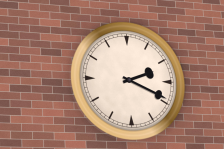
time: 2:19
